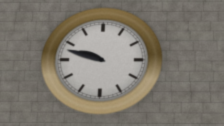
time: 9:48
